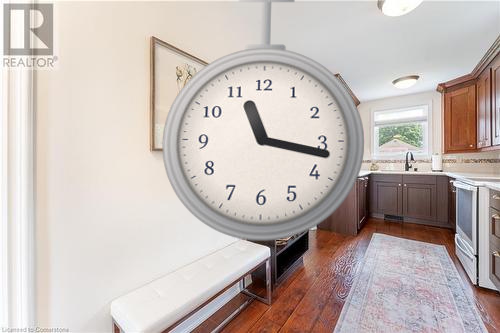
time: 11:17
